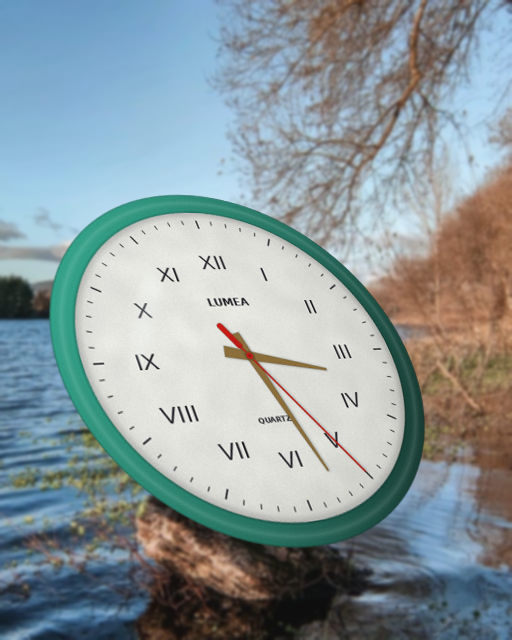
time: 3:27:25
